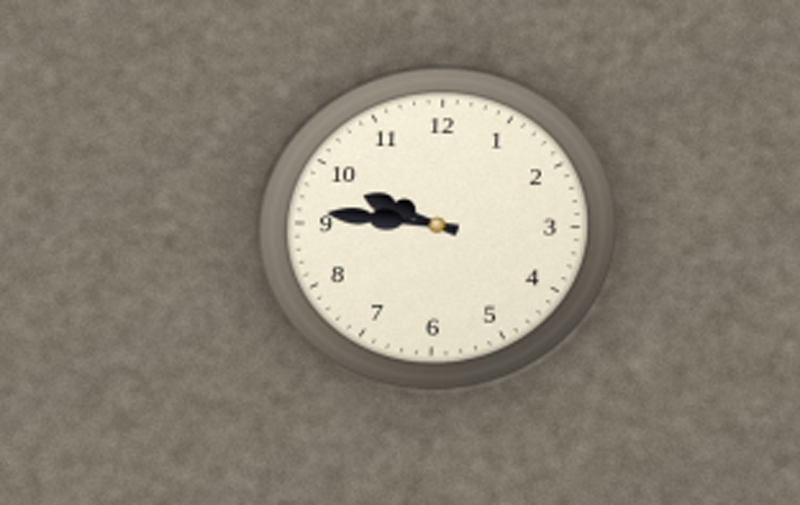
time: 9:46
